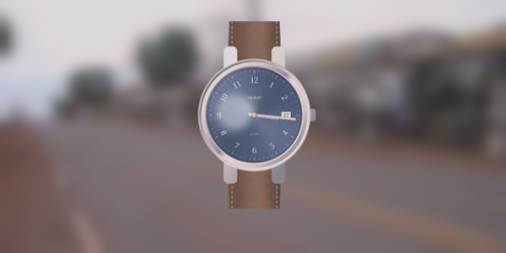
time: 3:16
